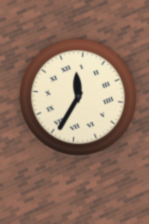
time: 12:39
